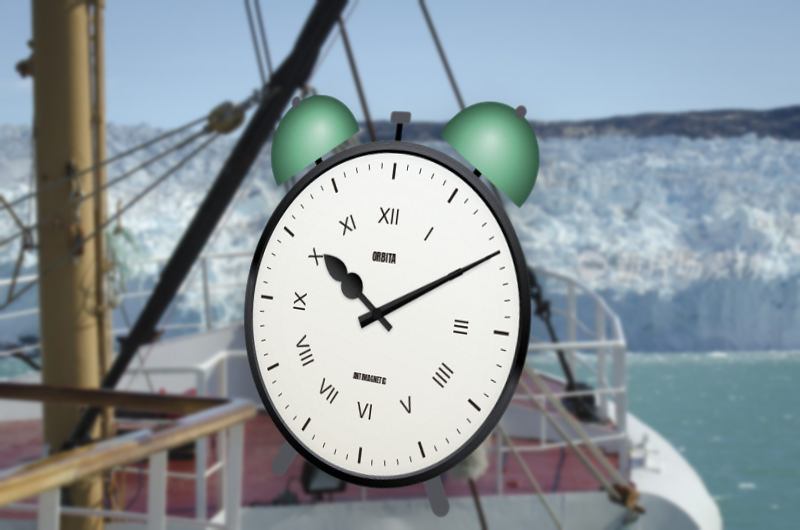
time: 10:10
